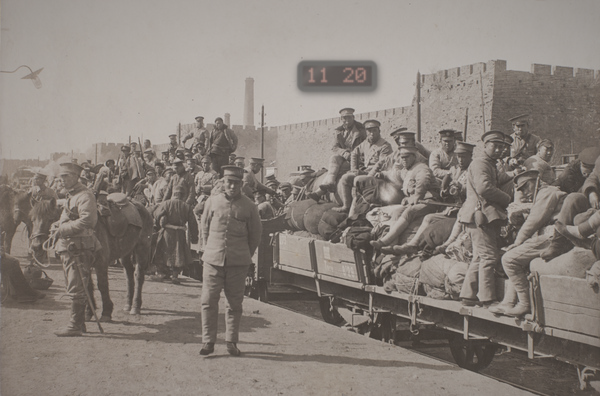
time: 11:20
